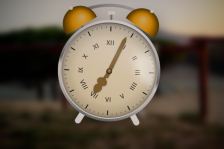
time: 7:04
